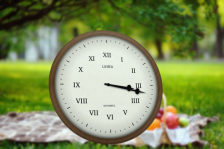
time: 3:17
